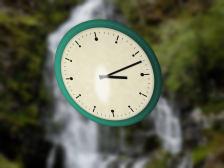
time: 3:12
